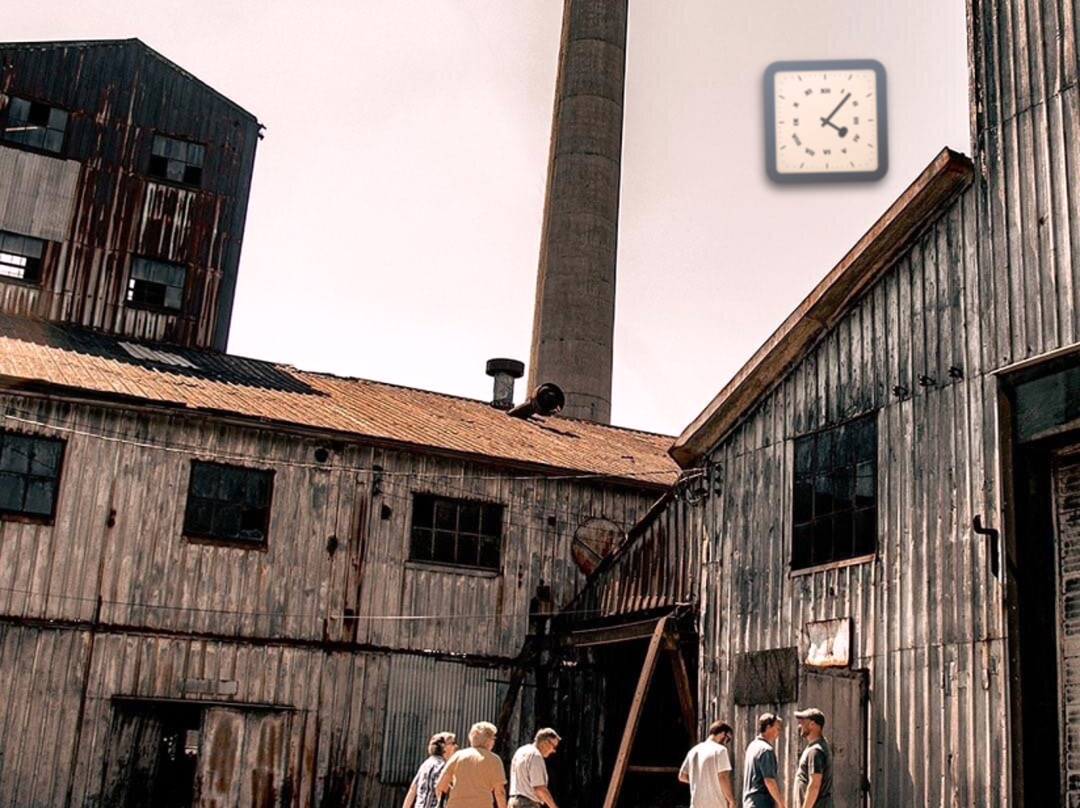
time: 4:07
